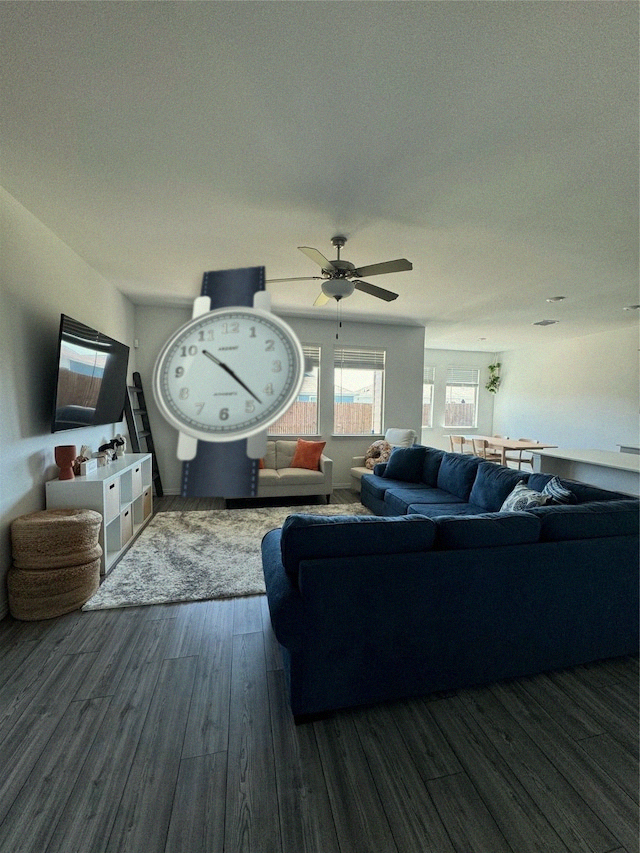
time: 10:23
